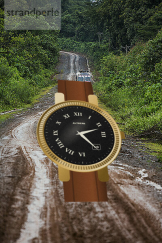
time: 2:23
